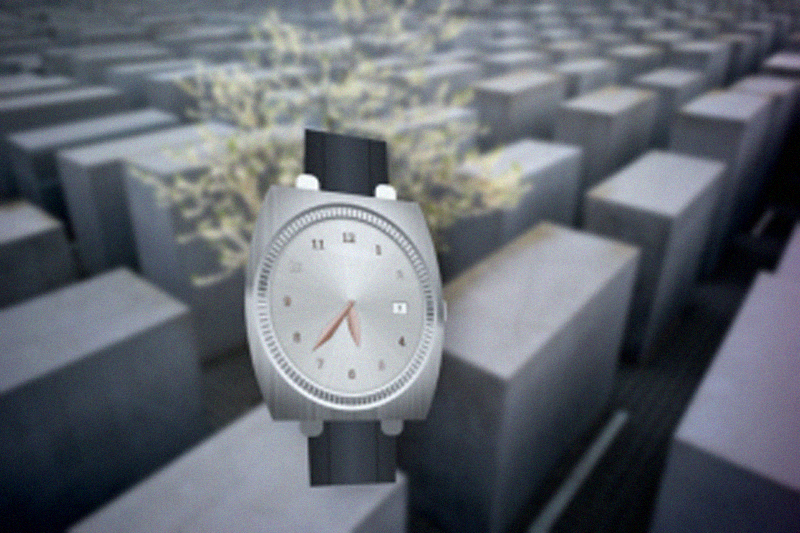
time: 5:37
